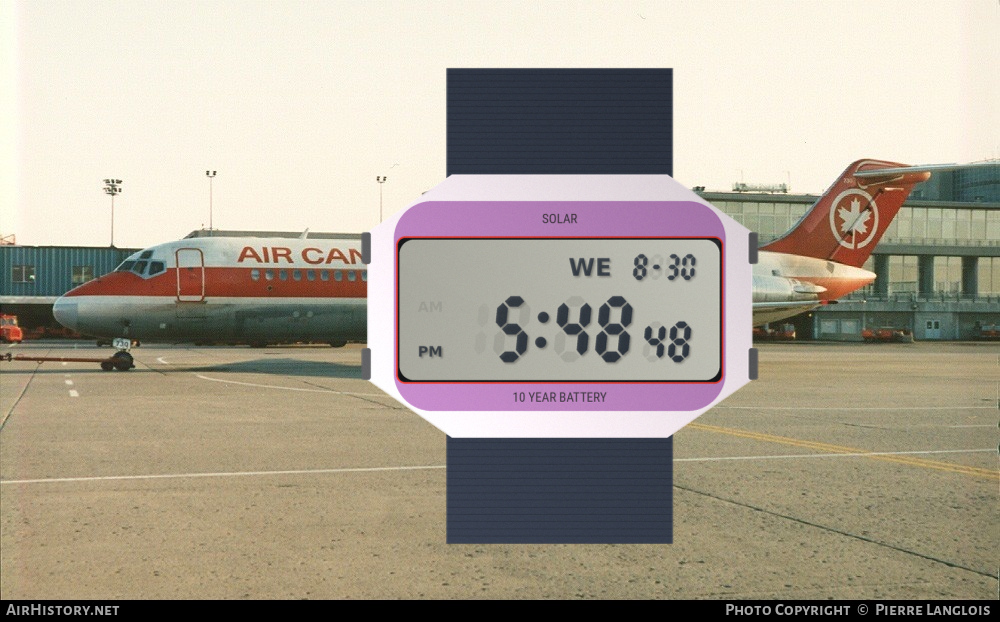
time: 5:48:48
